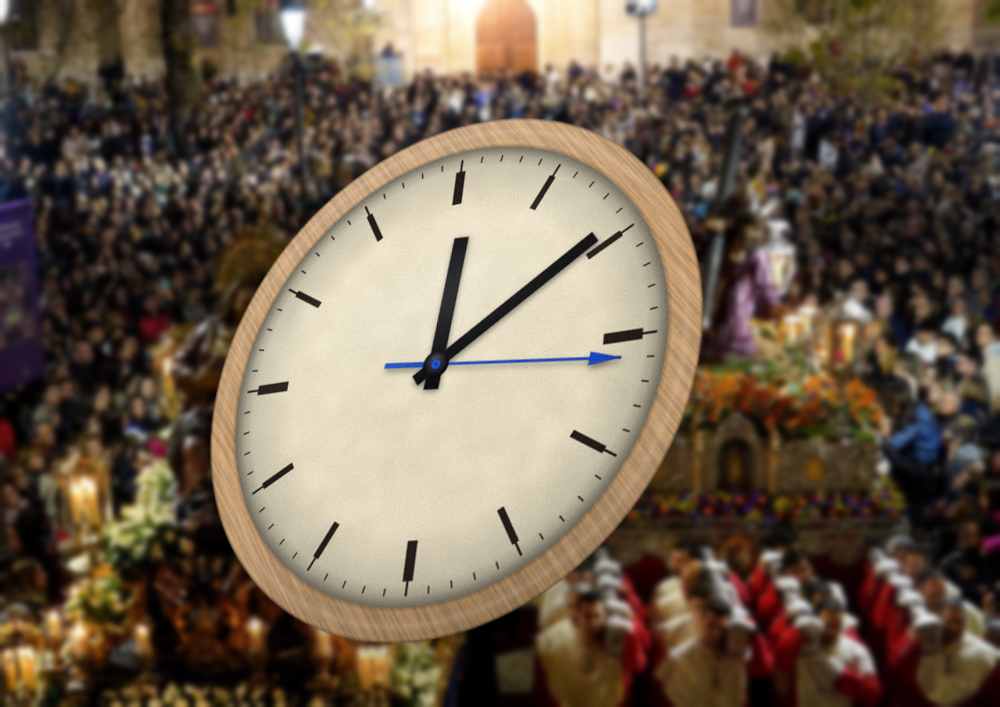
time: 12:09:16
